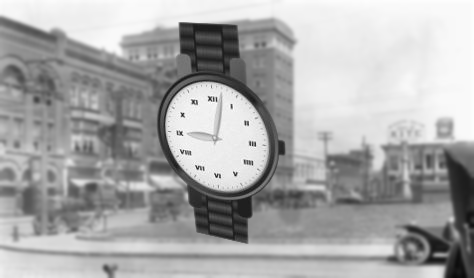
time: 9:02
